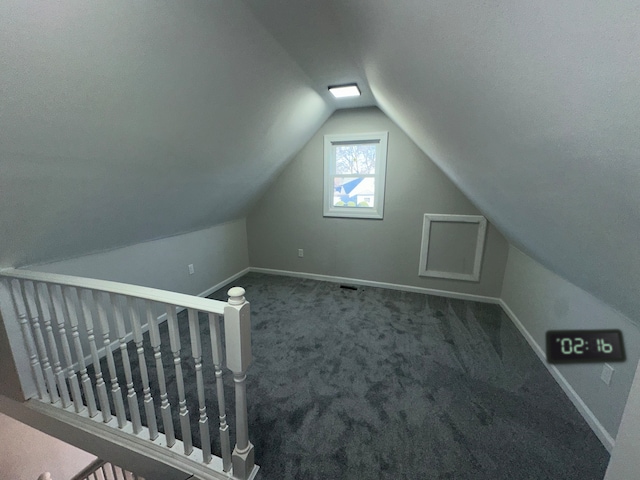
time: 2:16
